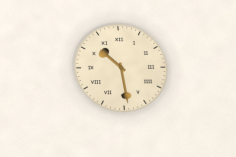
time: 10:29
